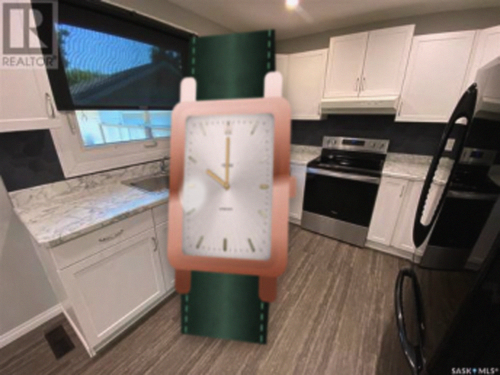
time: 10:00
